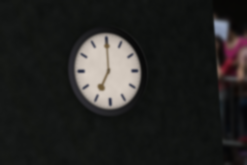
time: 7:00
